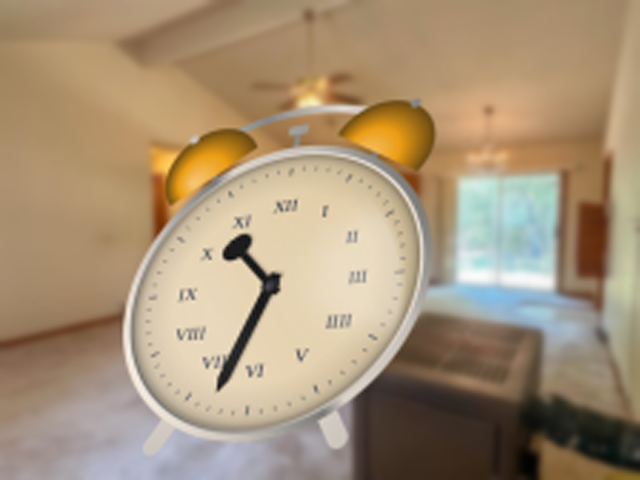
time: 10:33
